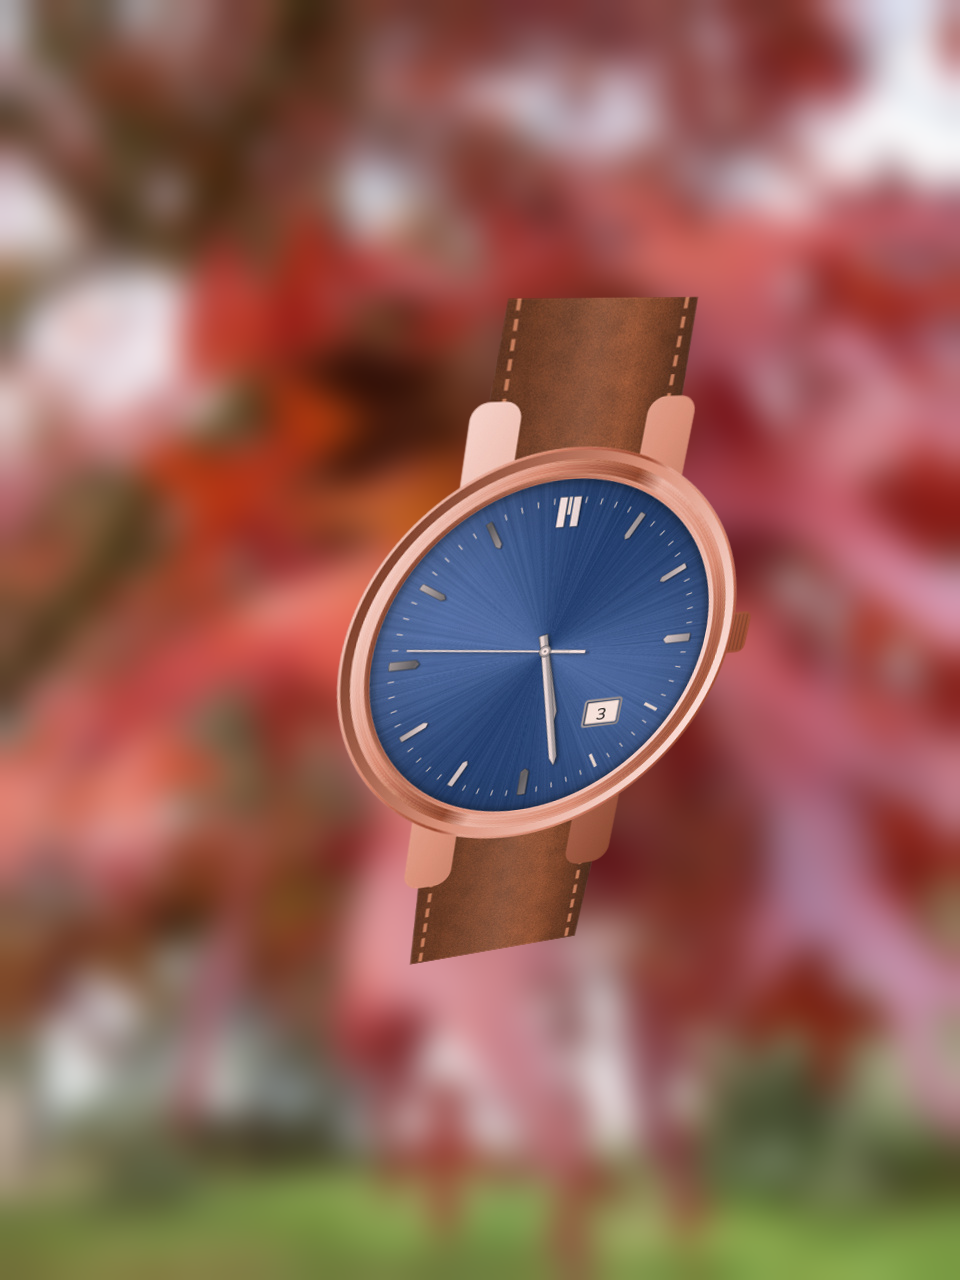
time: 5:27:46
